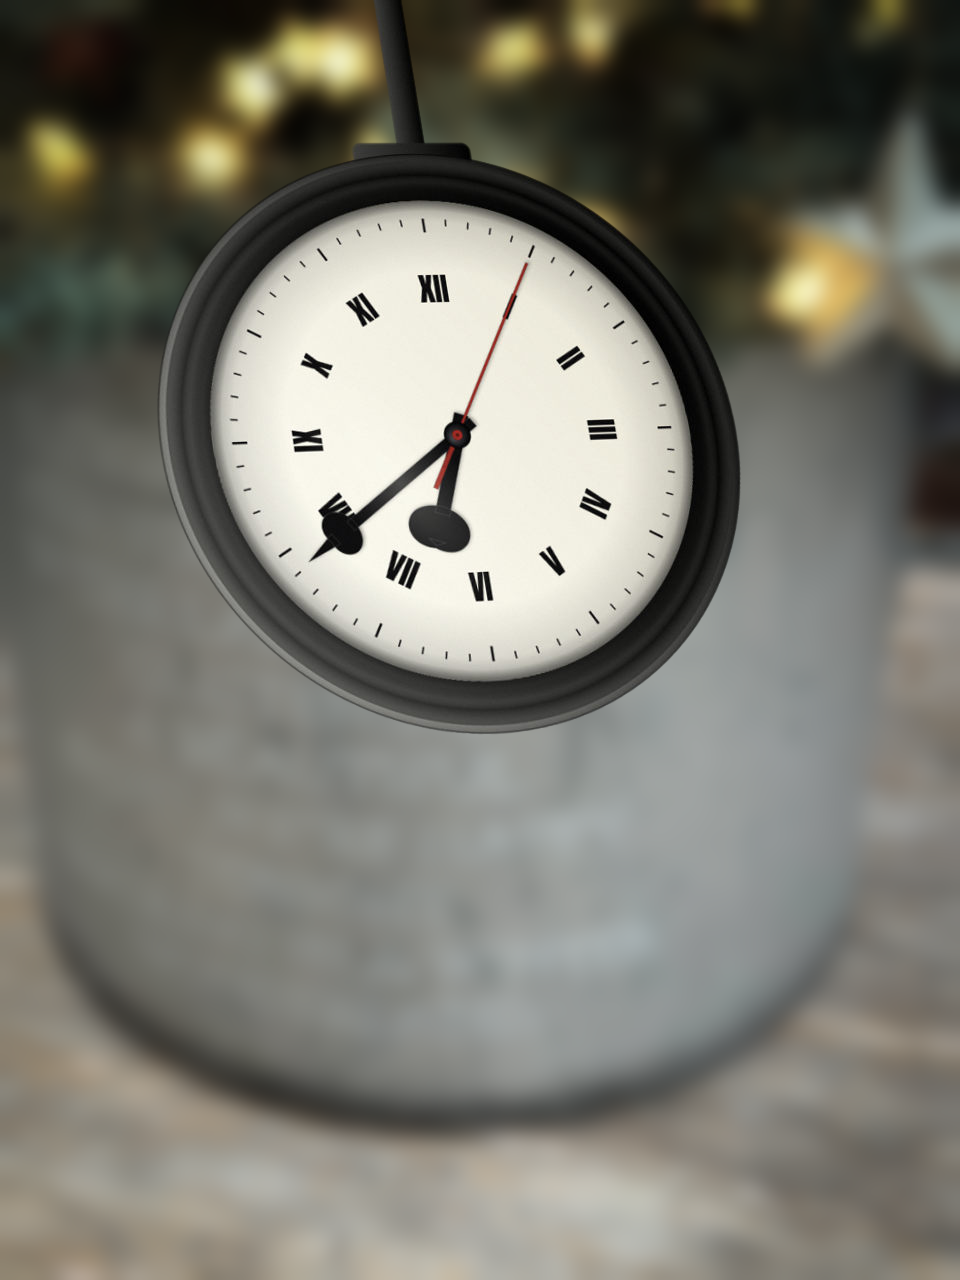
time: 6:39:05
